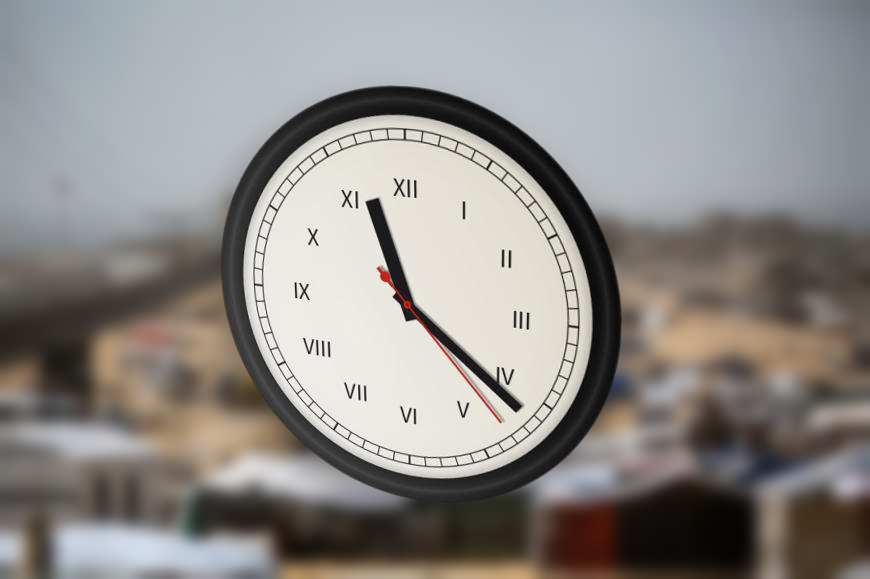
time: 11:21:23
